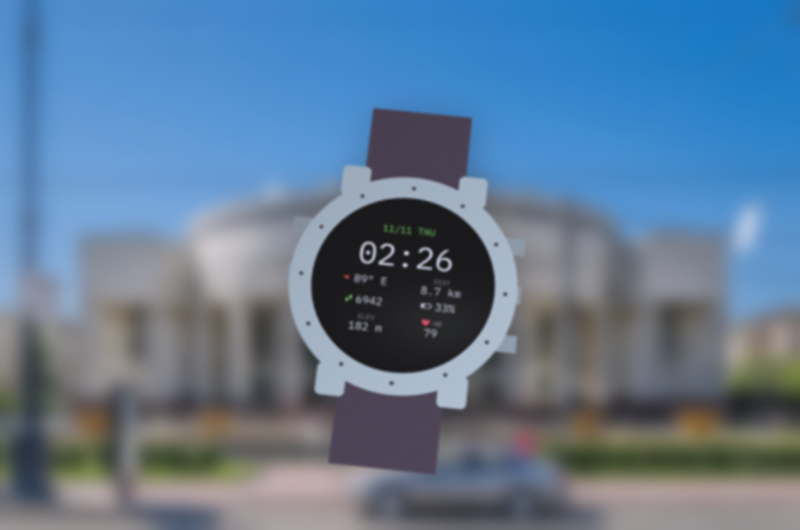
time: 2:26
